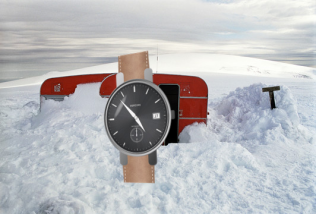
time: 4:53
